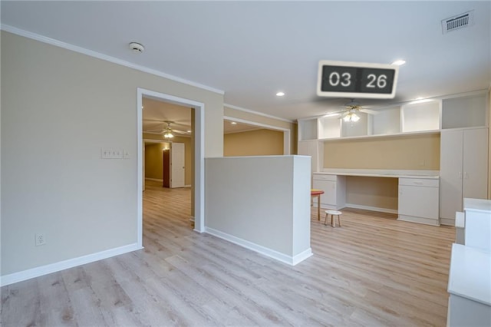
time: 3:26
